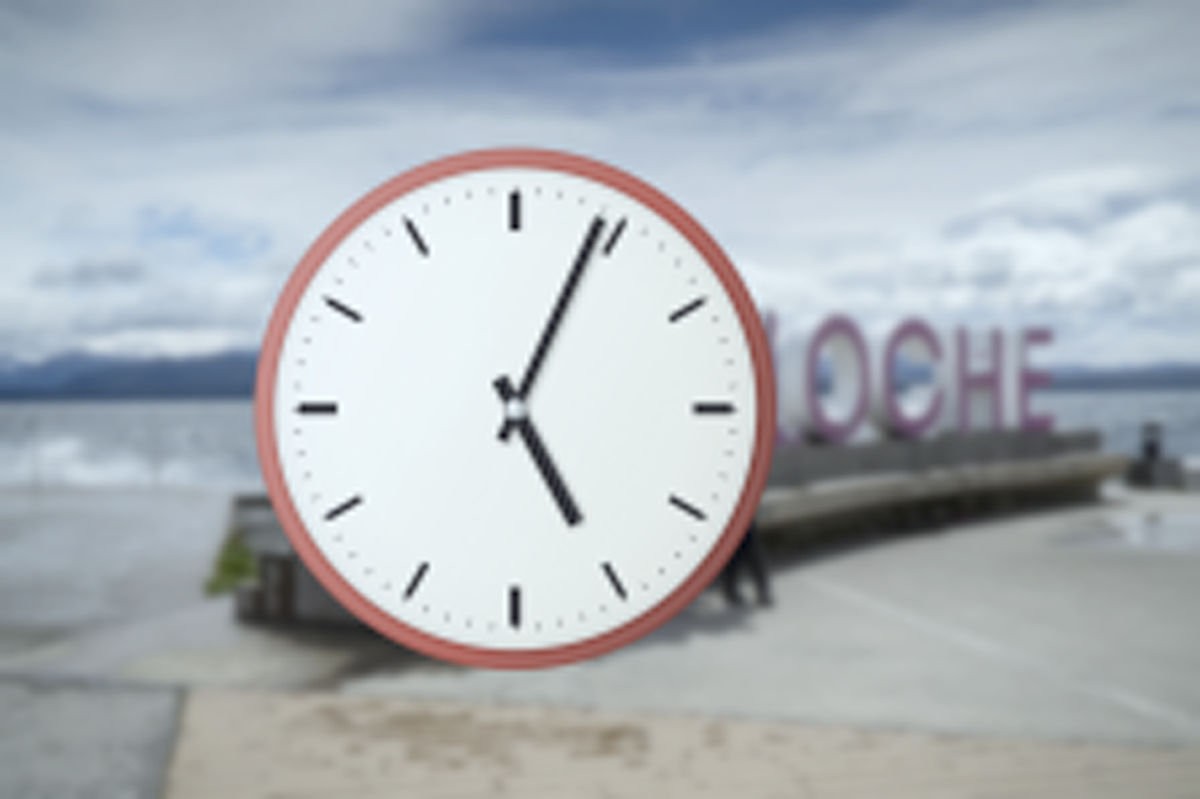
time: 5:04
